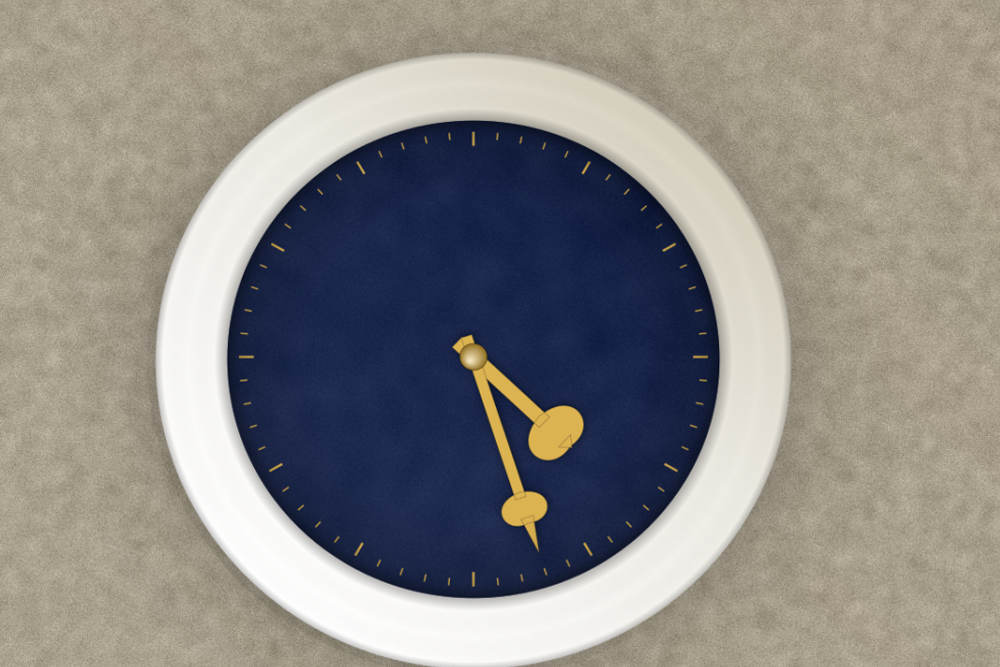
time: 4:27
